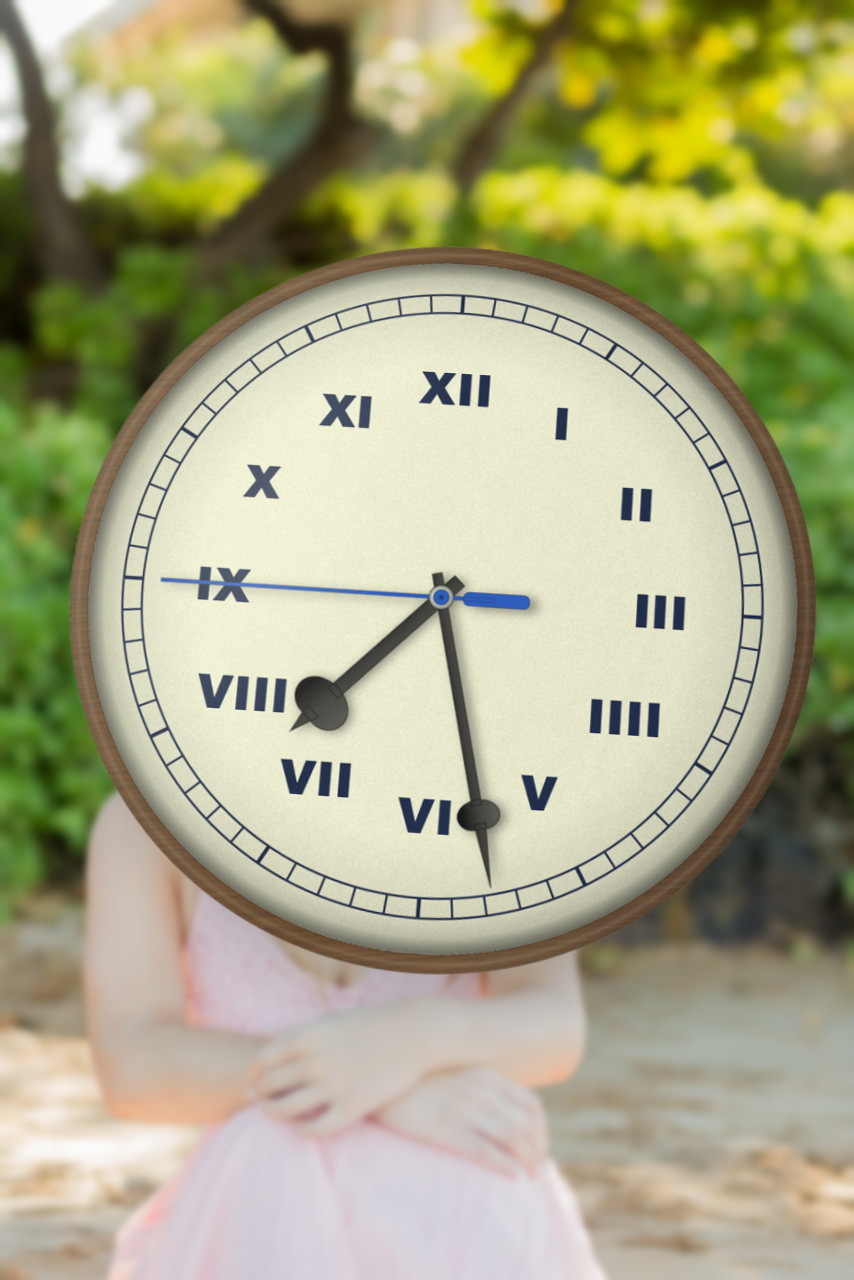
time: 7:27:45
